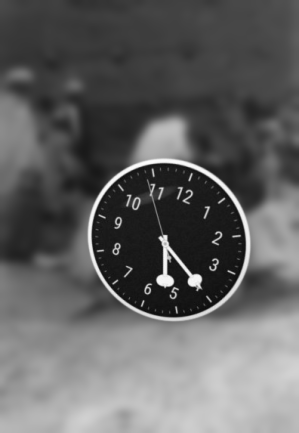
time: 5:19:54
